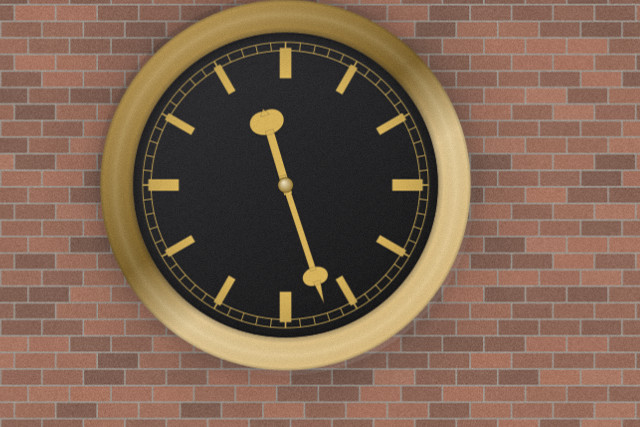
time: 11:27
